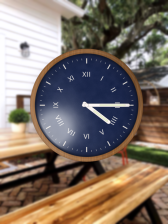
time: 4:15
